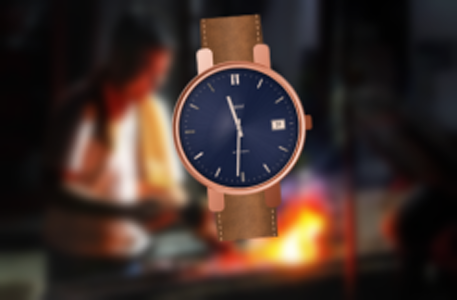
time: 11:31
